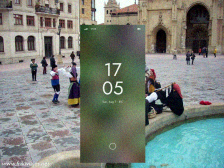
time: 17:05
